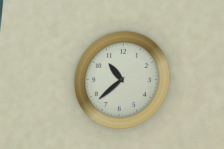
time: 10:38
